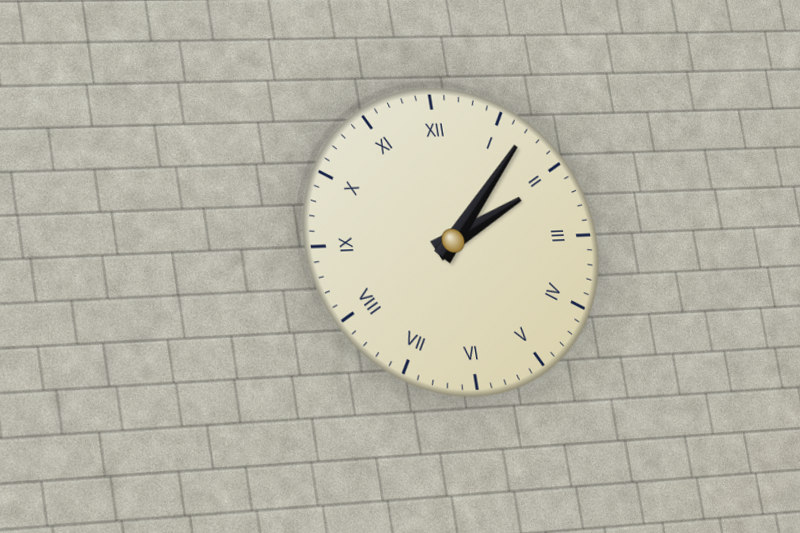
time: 2:07
